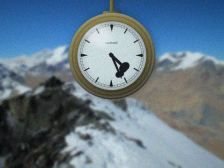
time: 4:26
